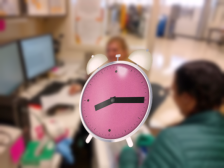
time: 8:15
